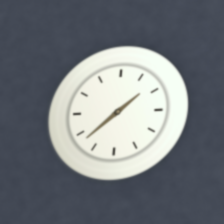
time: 1:38
